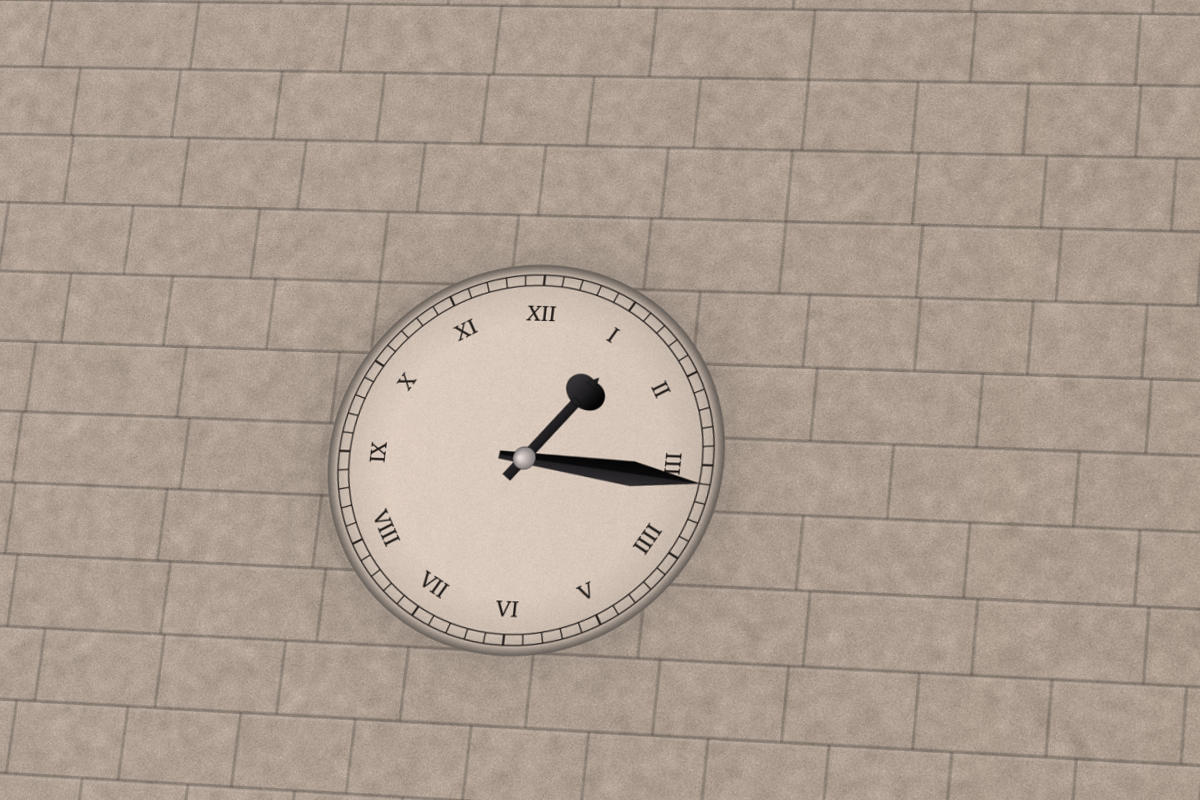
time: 1:16
